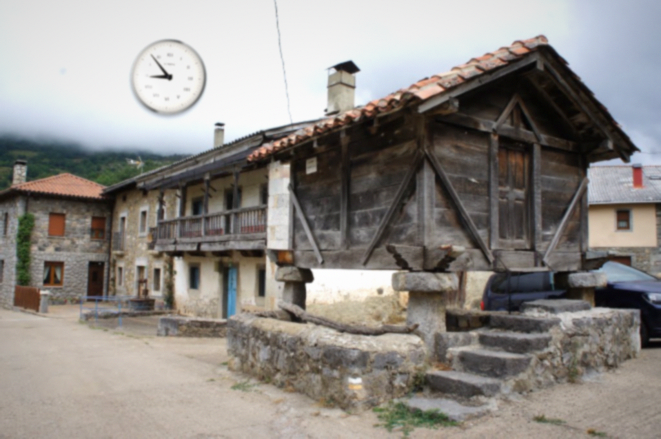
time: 8:53
